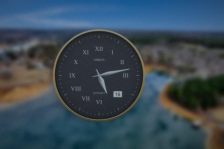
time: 5:13
